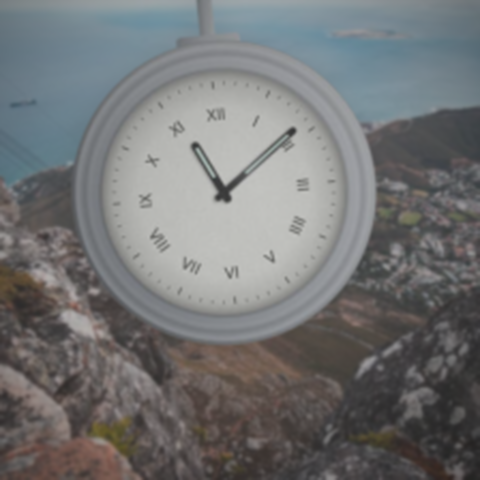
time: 11:09
